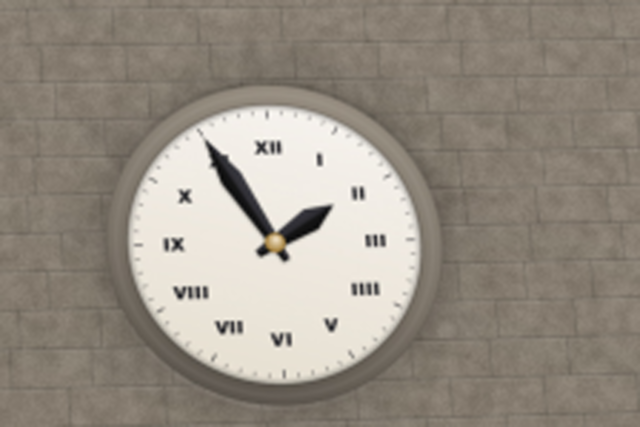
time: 1:55
